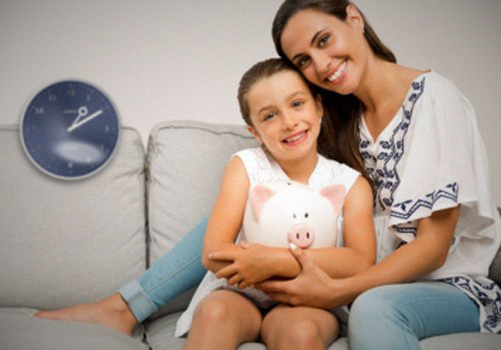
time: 1:10
